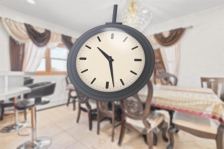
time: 10:28
